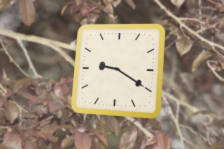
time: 9:20
